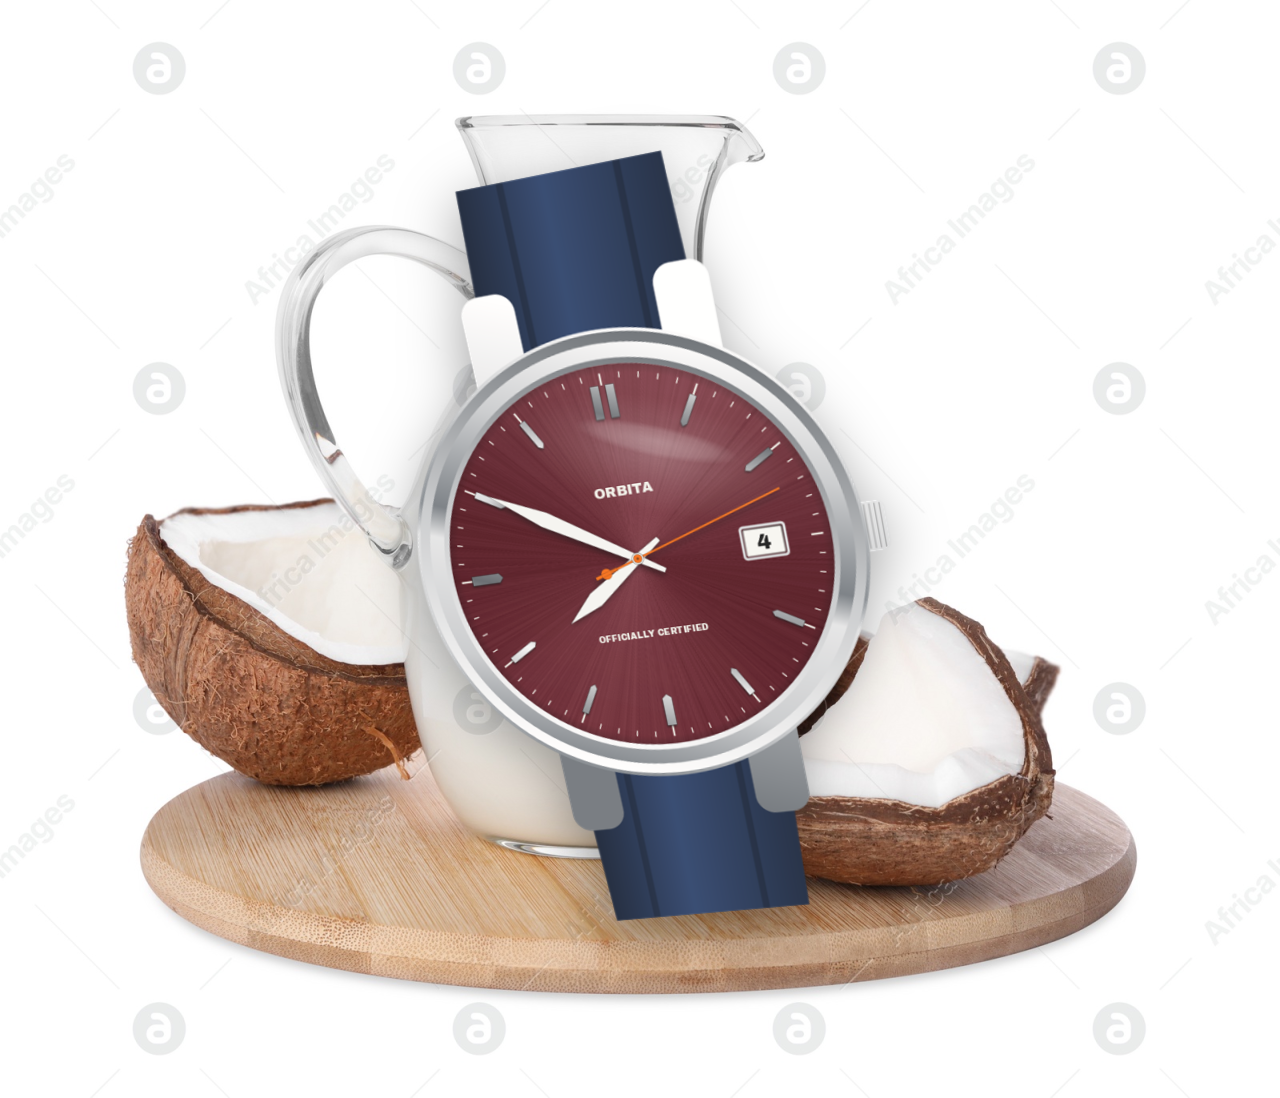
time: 7:50:12
